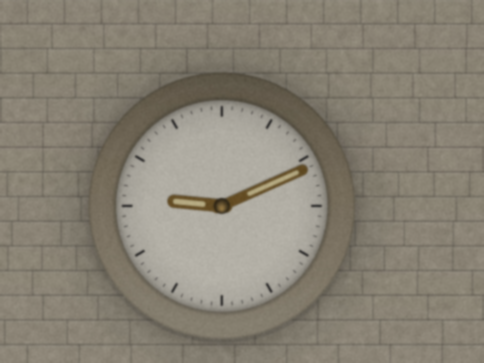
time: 9:11
